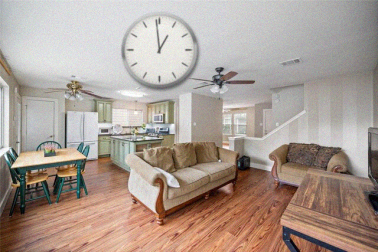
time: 12:59
